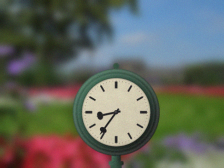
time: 8:36
